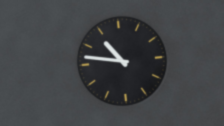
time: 10:47
